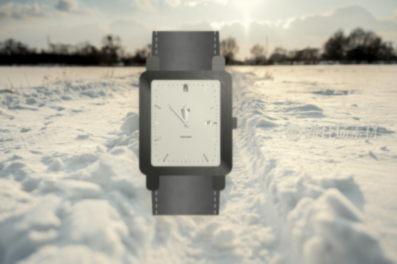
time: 11:53
